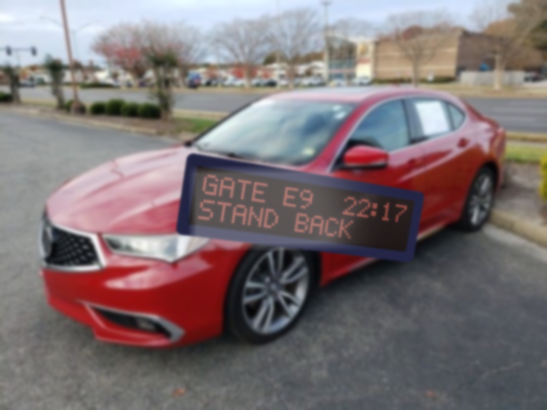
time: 22:17
